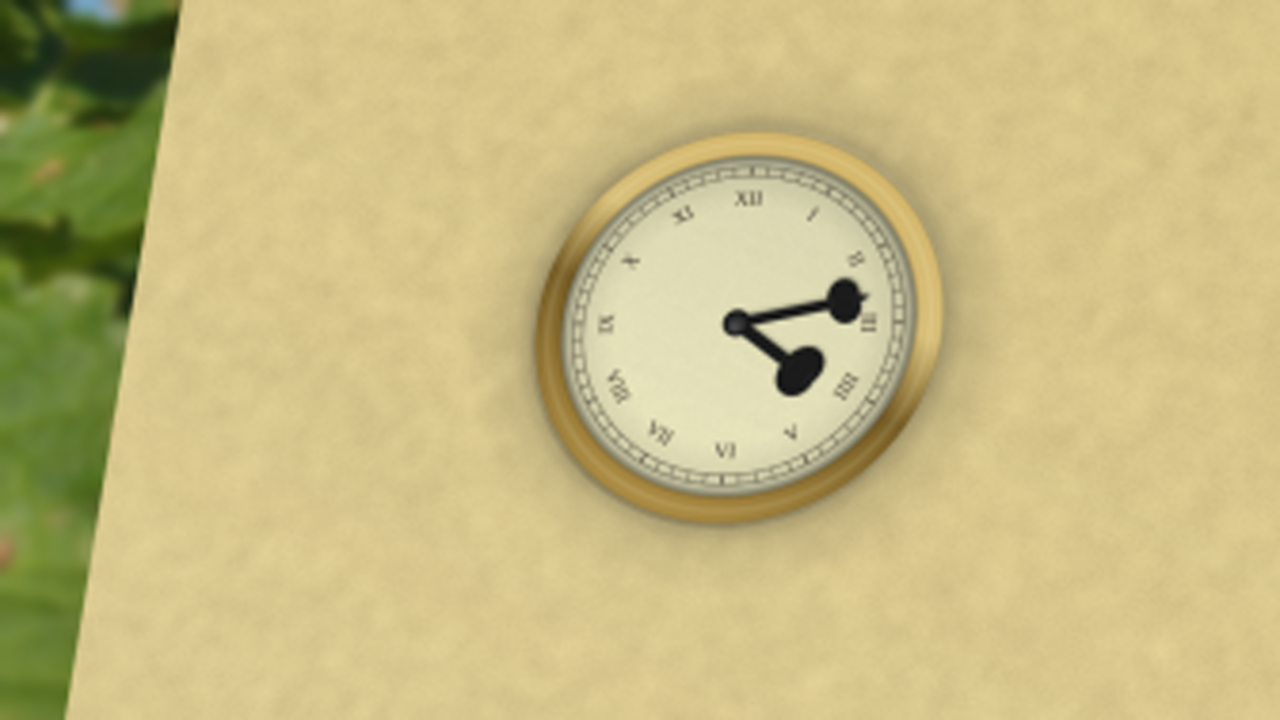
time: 4:13
